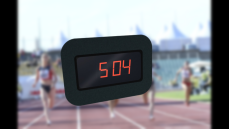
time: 5:04
